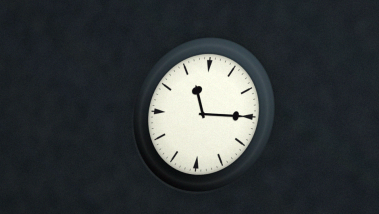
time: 11:15
